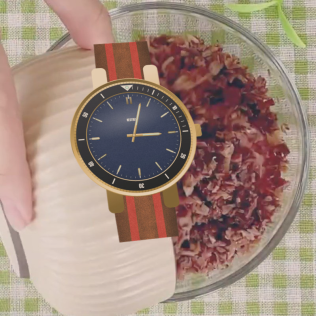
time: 3:03
